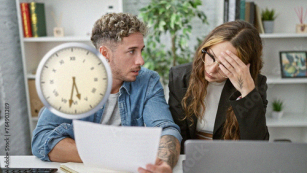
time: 5:32
